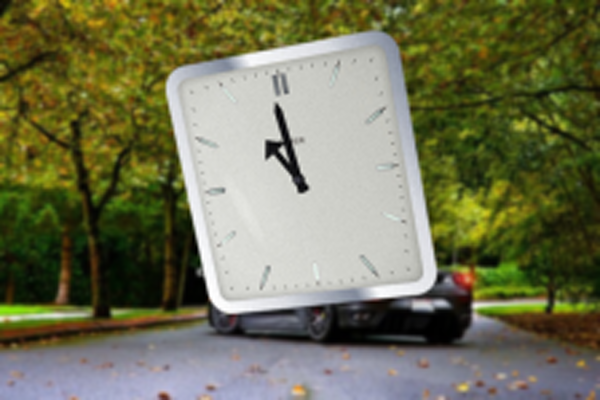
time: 10:59
